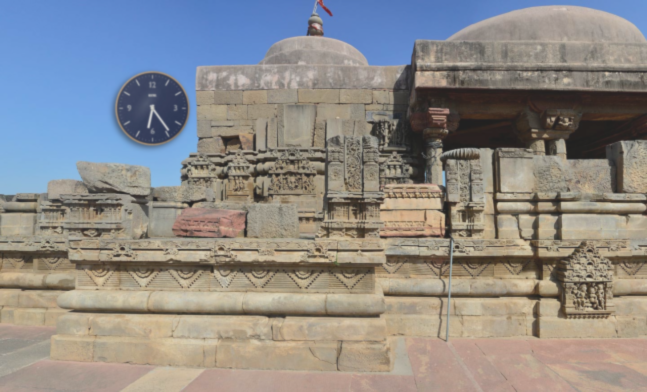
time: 6:24
